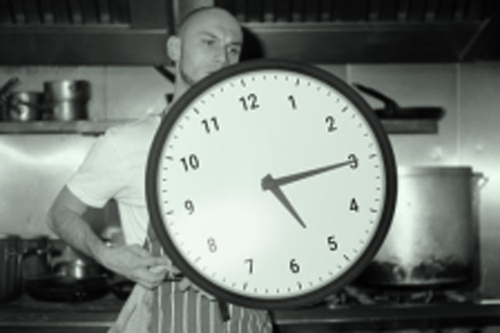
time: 5:15
